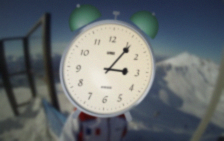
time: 3:06
